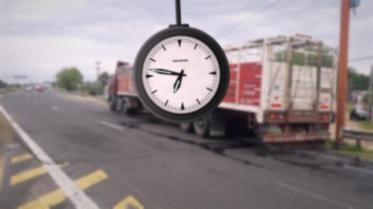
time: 6:47
